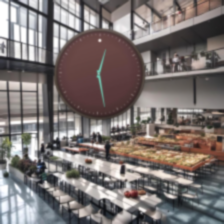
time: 12:28
